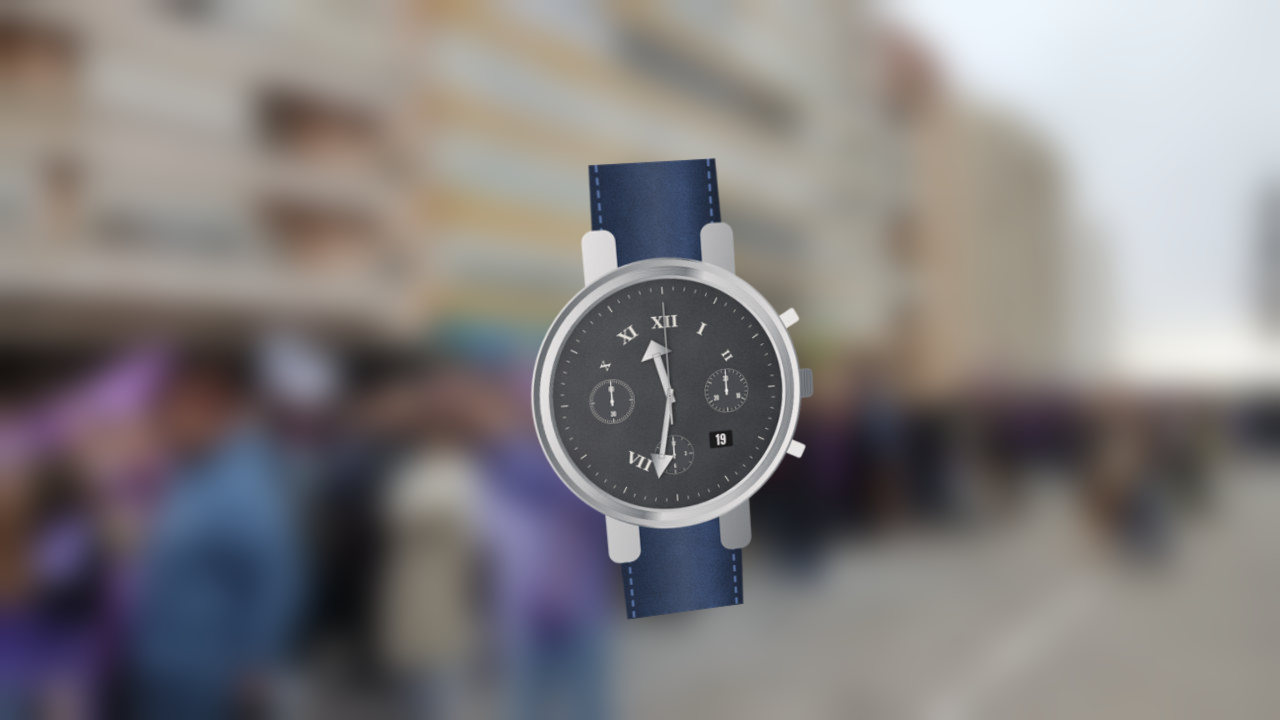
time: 11:32
